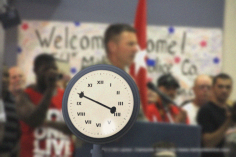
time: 3:49
